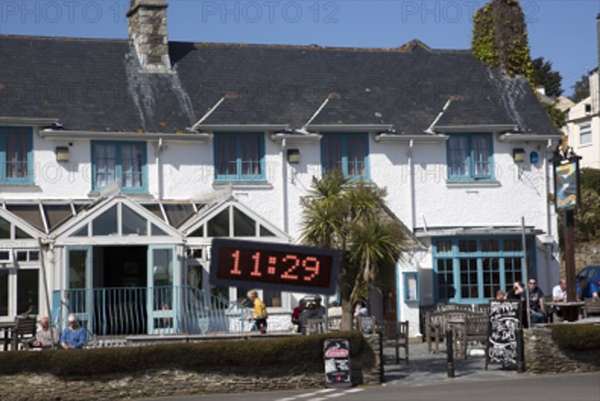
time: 11:29
